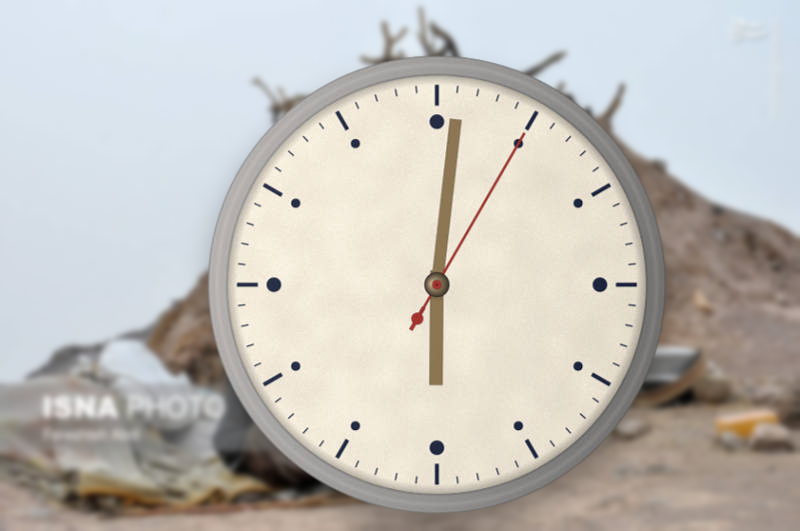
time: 6:01:05
